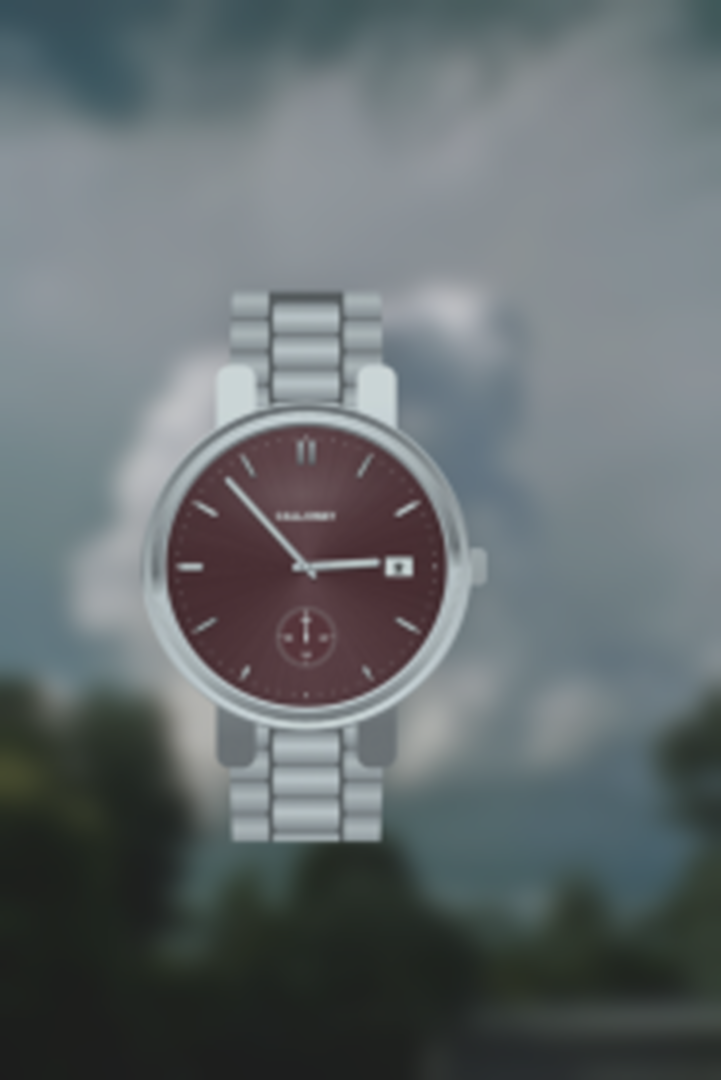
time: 2:53
